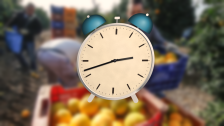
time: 2:42
